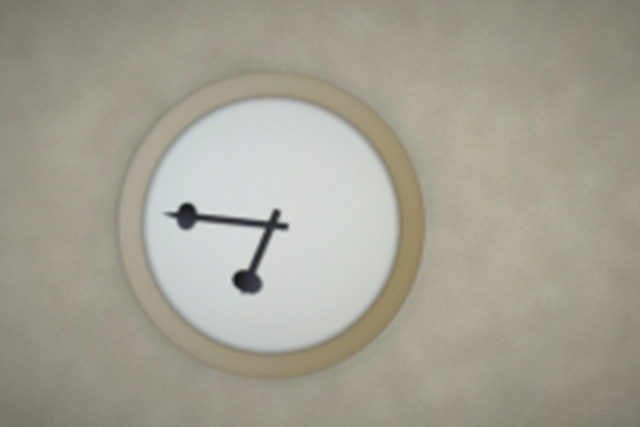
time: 6:46
